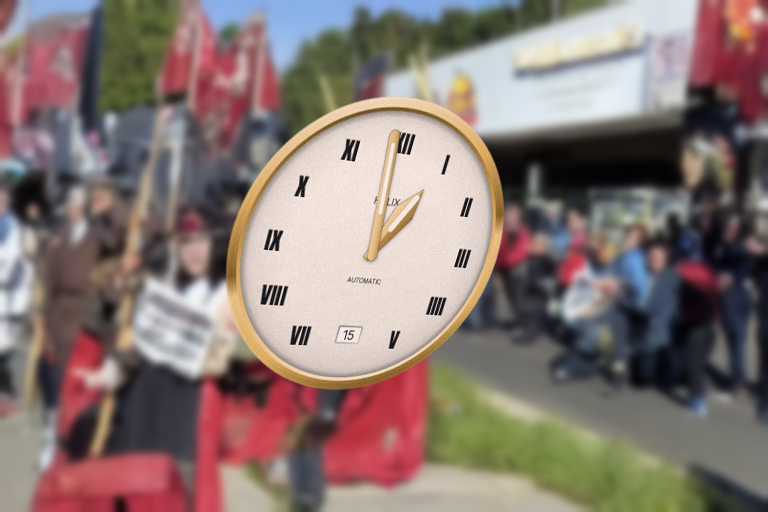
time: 12:59
